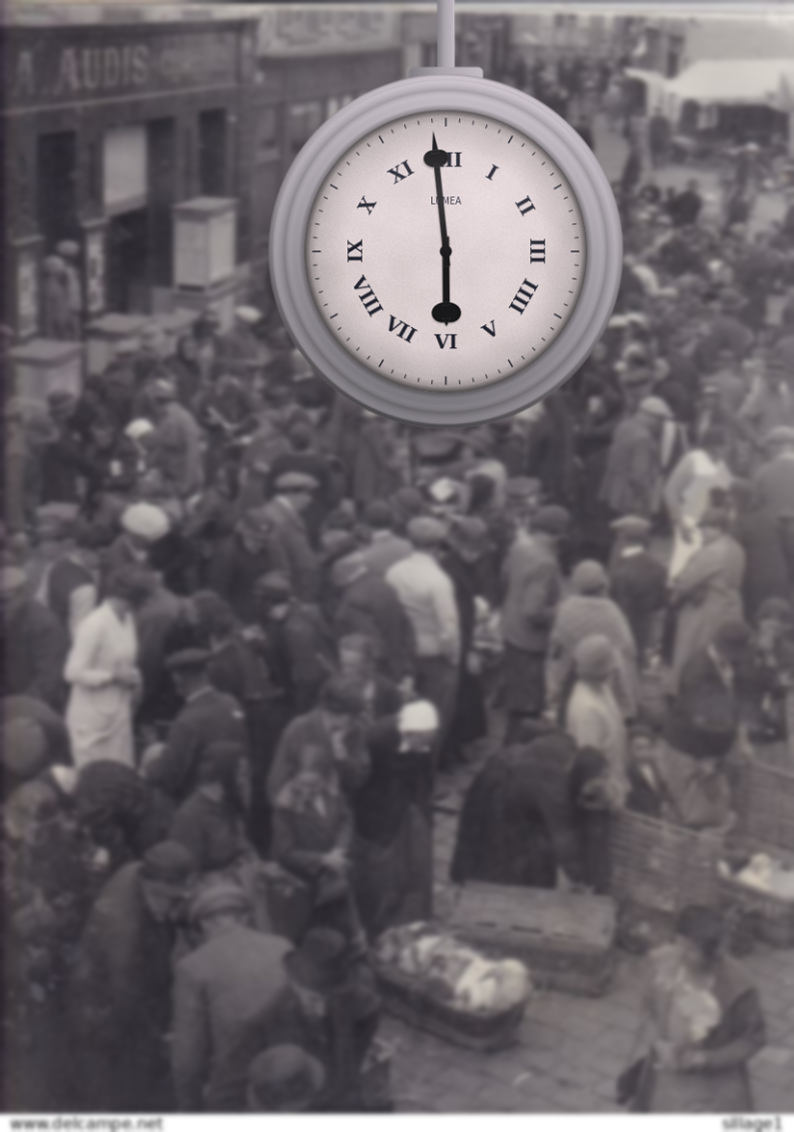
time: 5:59
